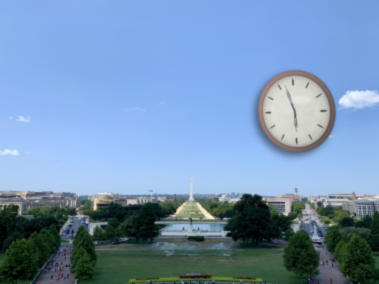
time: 5:57
